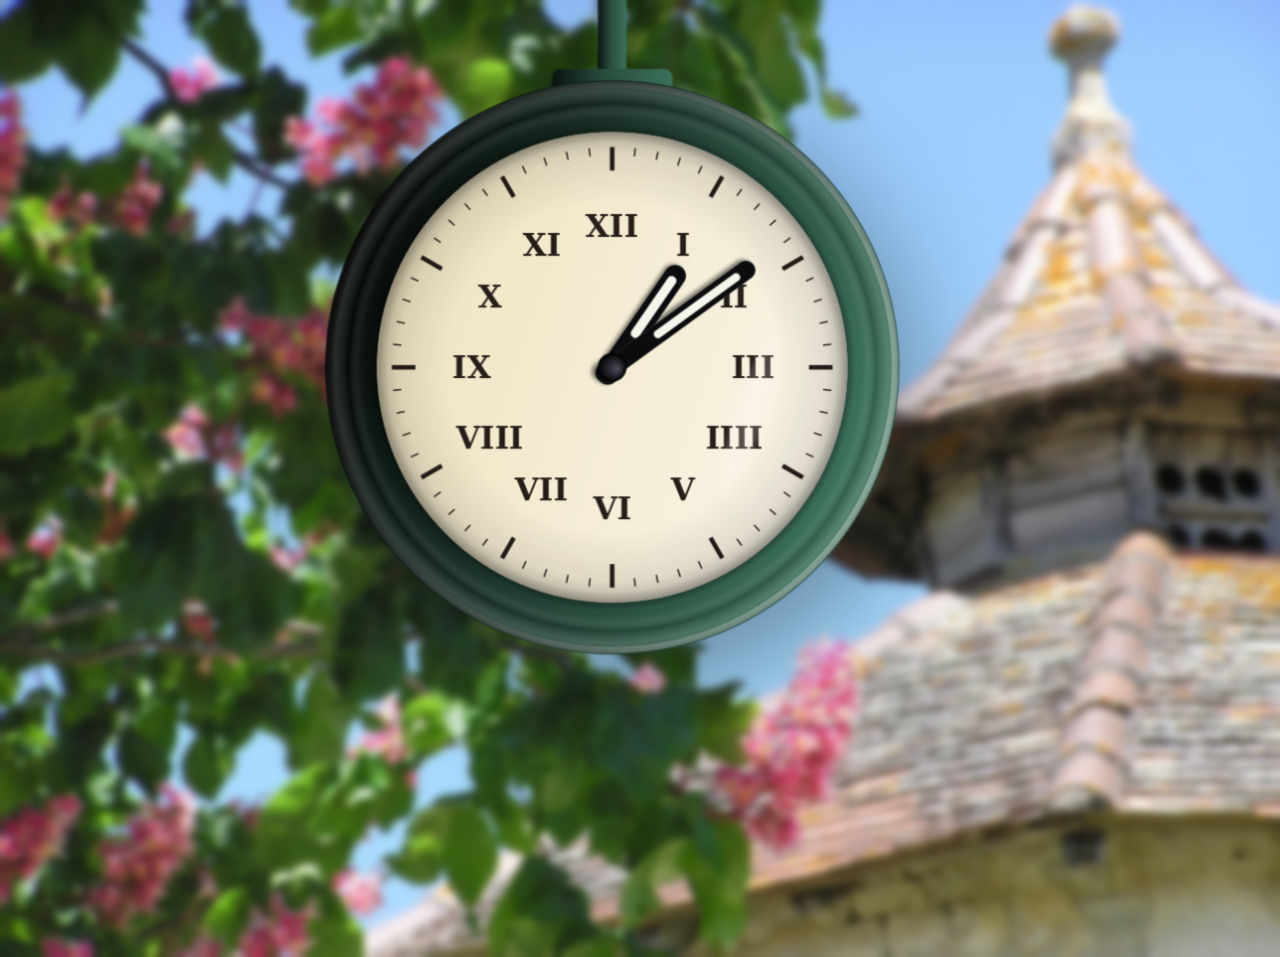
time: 1:09
